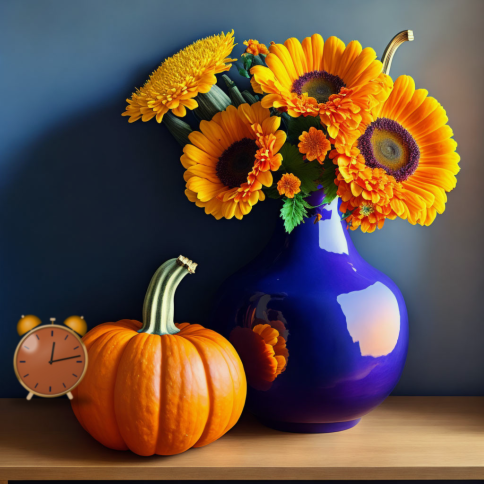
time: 12:13
